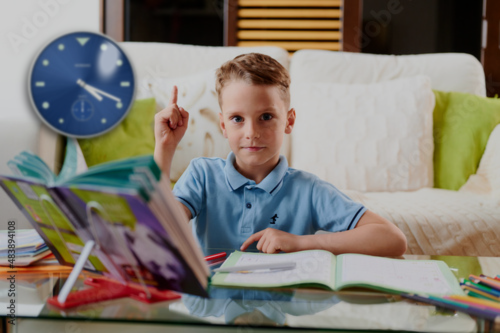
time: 4:19
